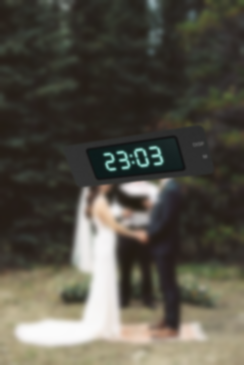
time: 23:03
